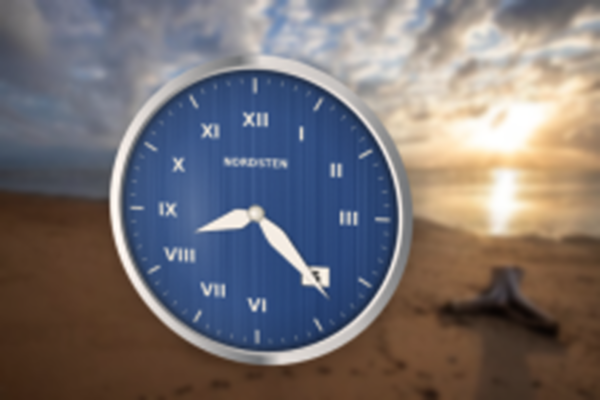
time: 8:23
